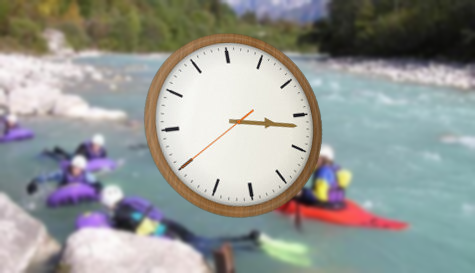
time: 3:16:40
